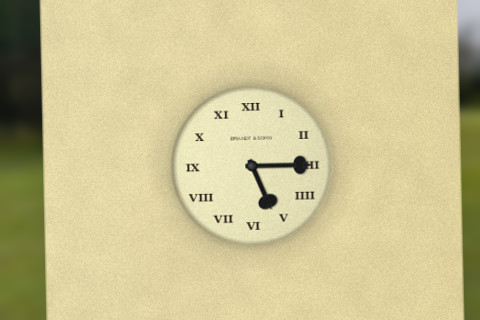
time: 5:15
